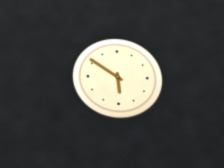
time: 5:51
